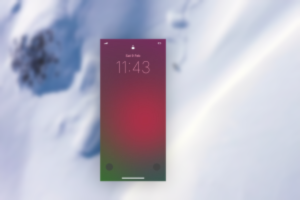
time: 11:43
